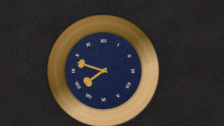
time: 7:48
